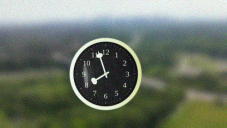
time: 7:57
